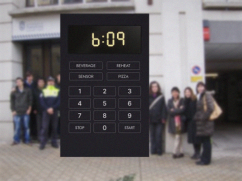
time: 6:09
